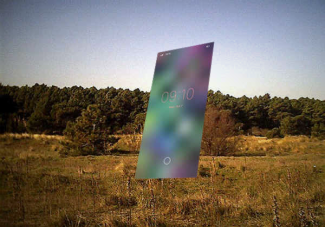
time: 9:10
